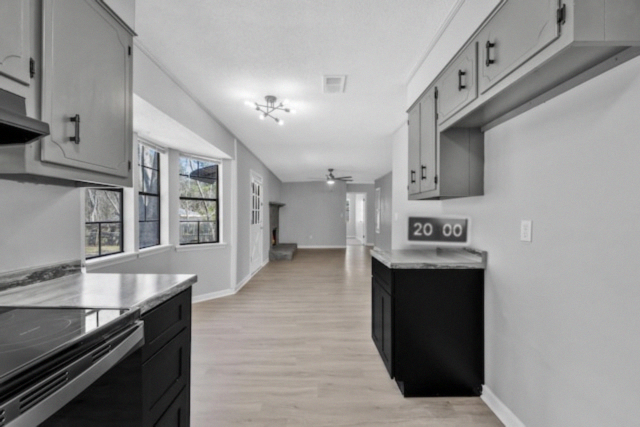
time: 20:00
